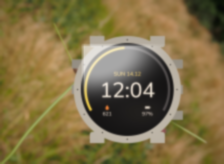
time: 12:04
